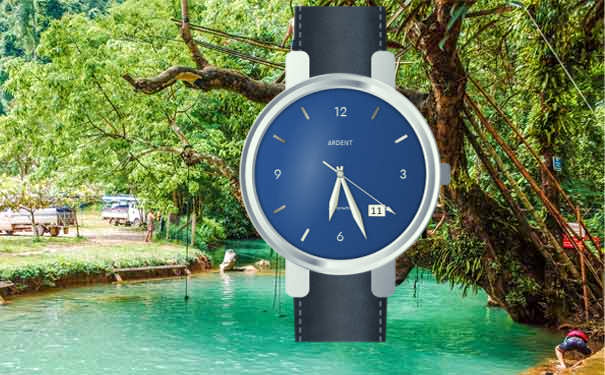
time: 6:26:21
